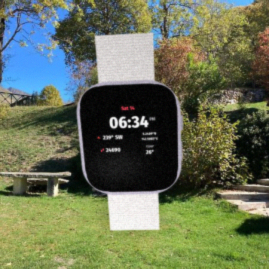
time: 6:34
